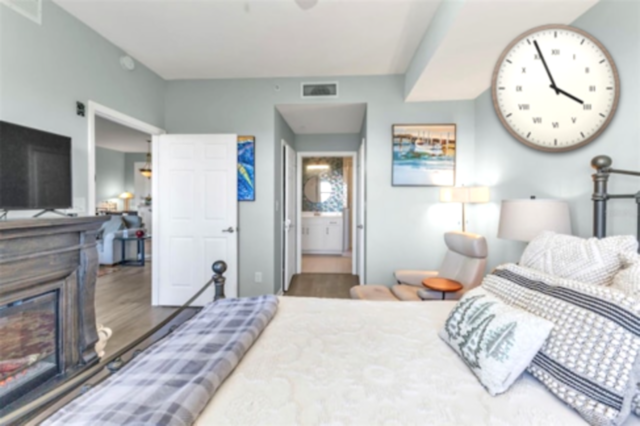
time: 3:56
